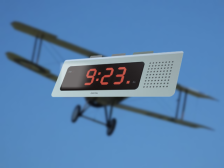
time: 9:23
